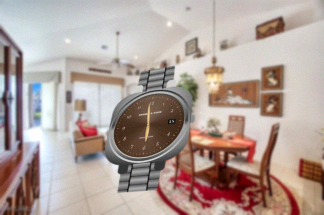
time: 5:59
